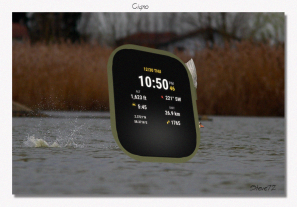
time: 10:50
